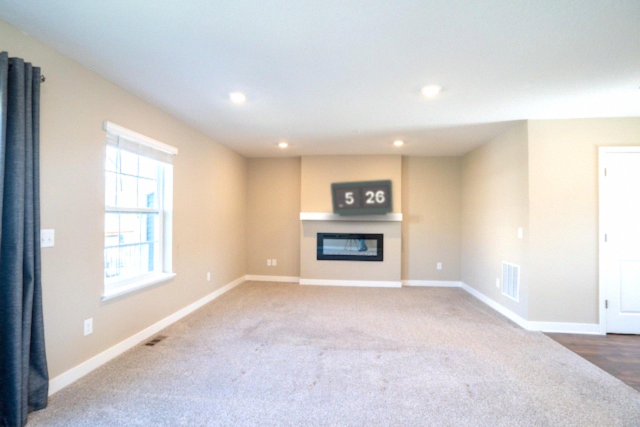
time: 5:26
